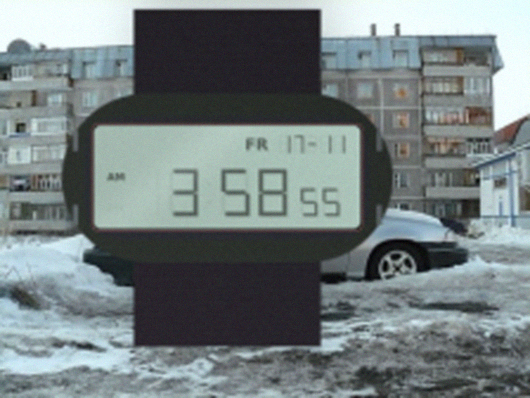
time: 3:58:55
